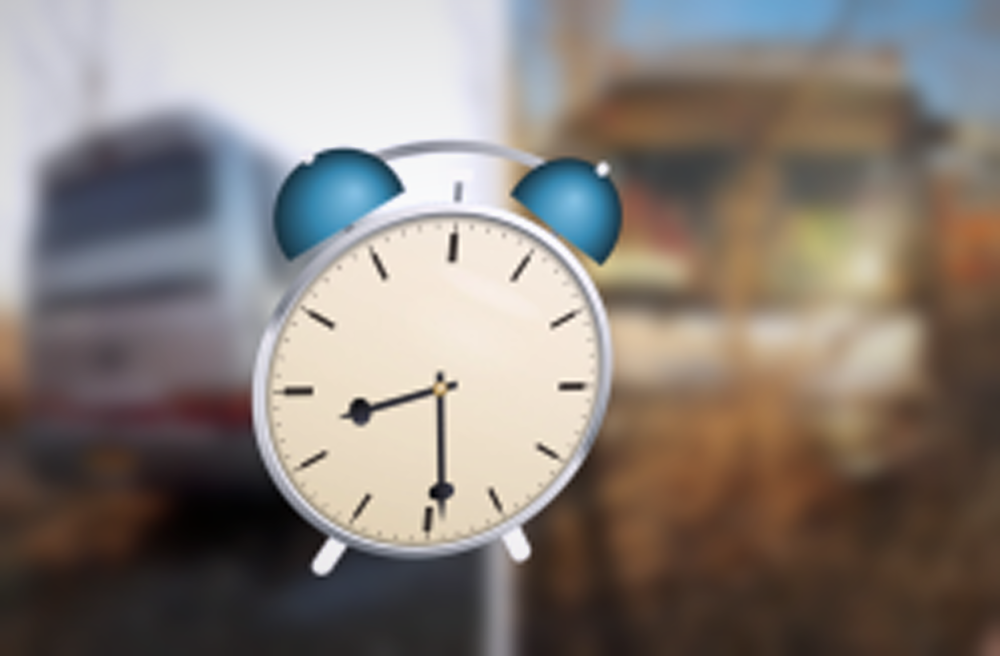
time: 8:29
